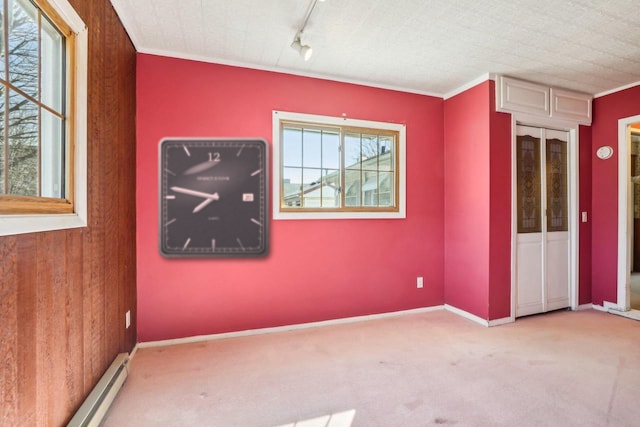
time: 7:47
